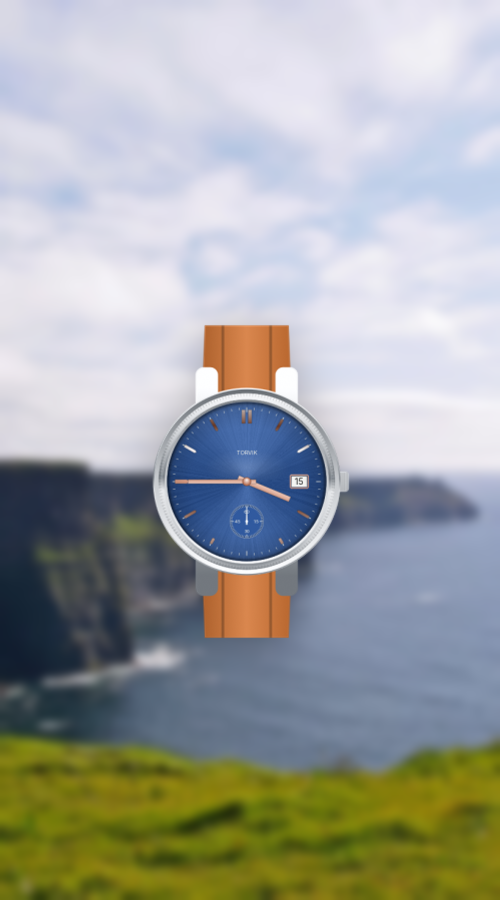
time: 3:45
